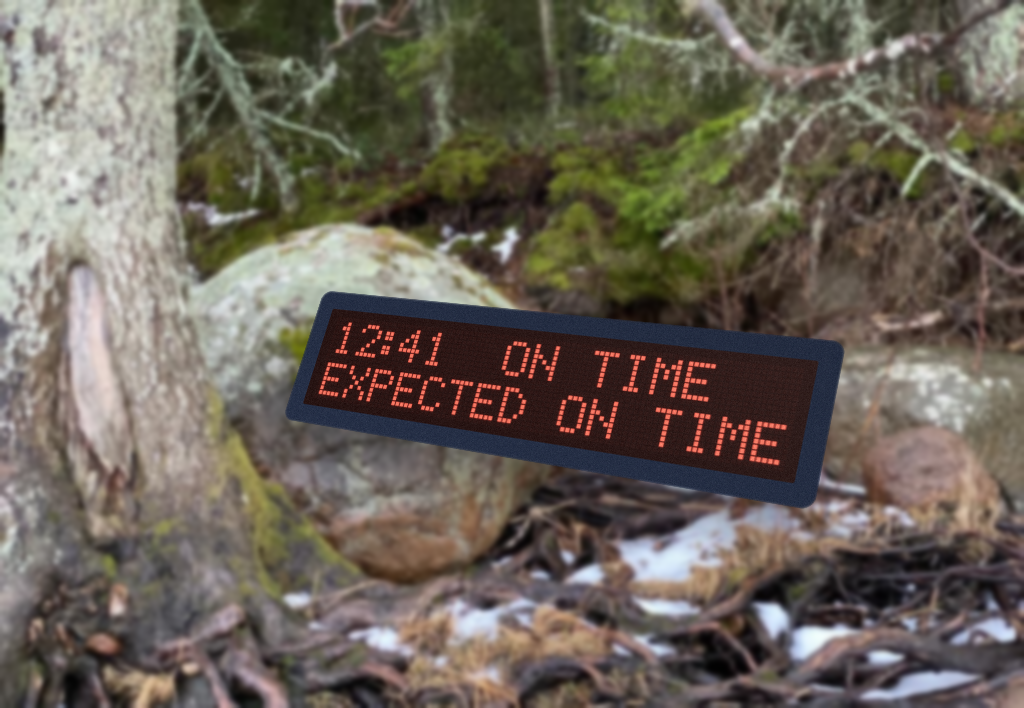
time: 12:41
